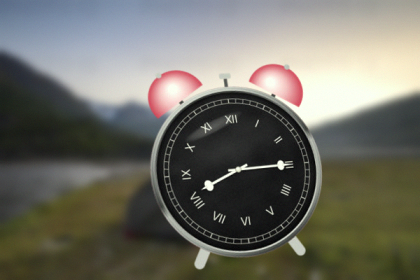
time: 8:15
